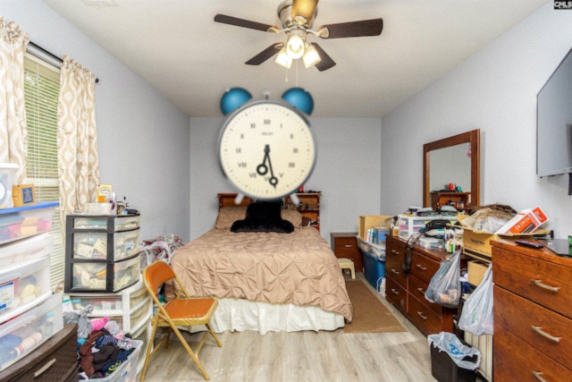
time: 6:28
